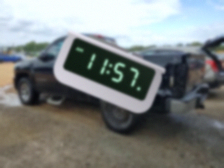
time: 11:57
